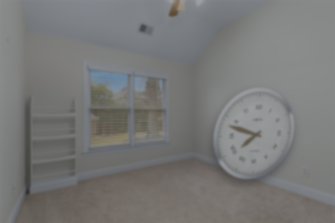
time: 7:48
